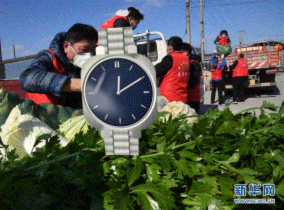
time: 12:10
